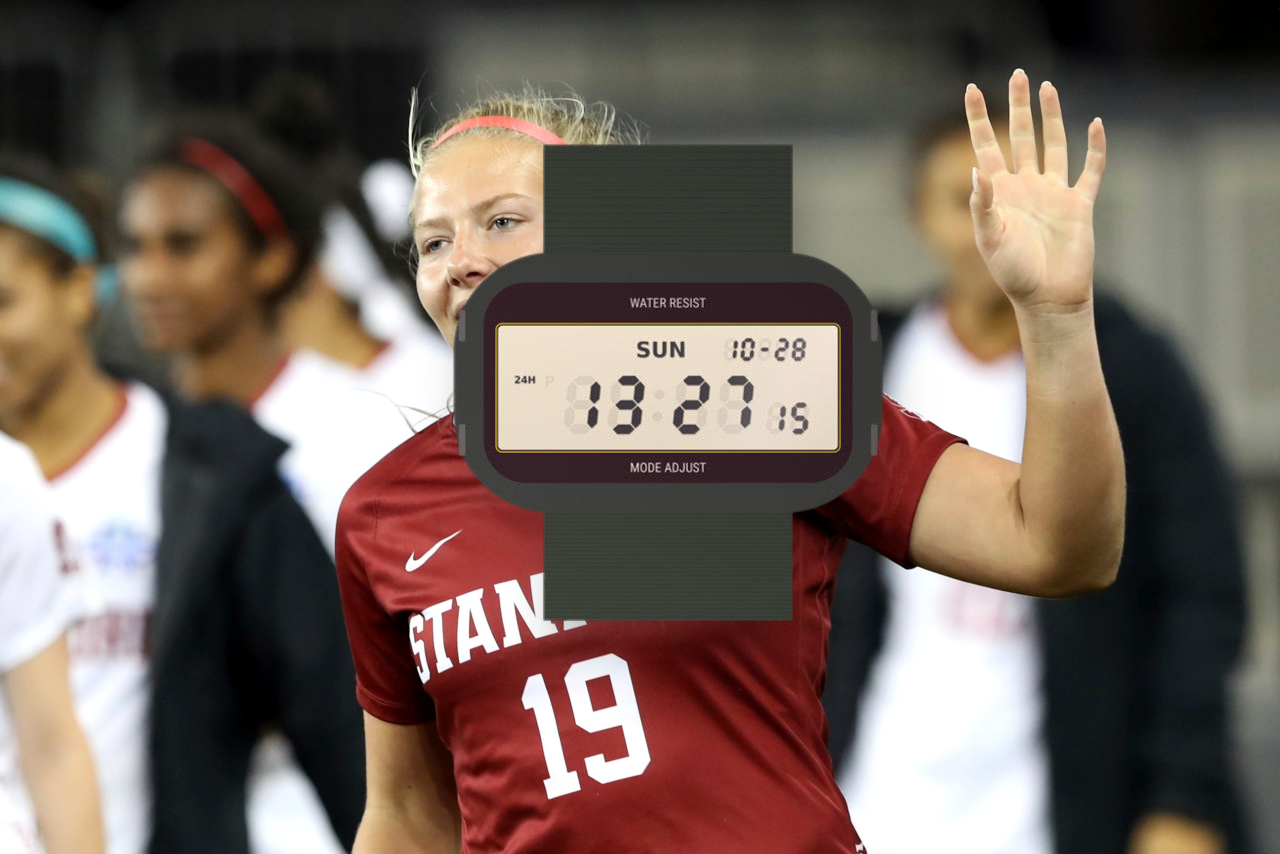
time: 13:27:15
